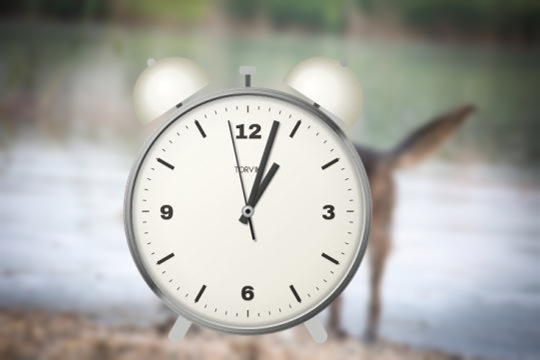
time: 1:02:58
